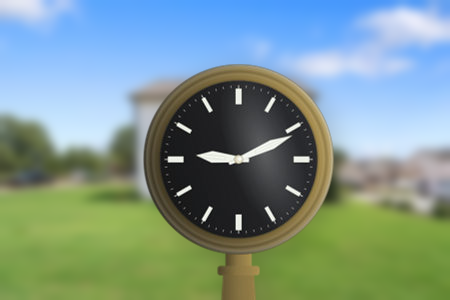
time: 9:11
